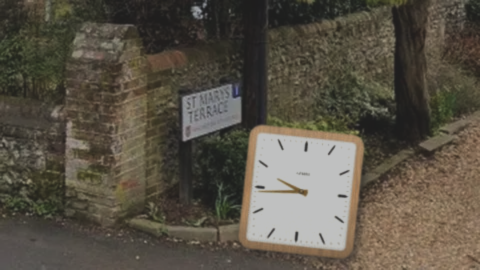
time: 9:44
